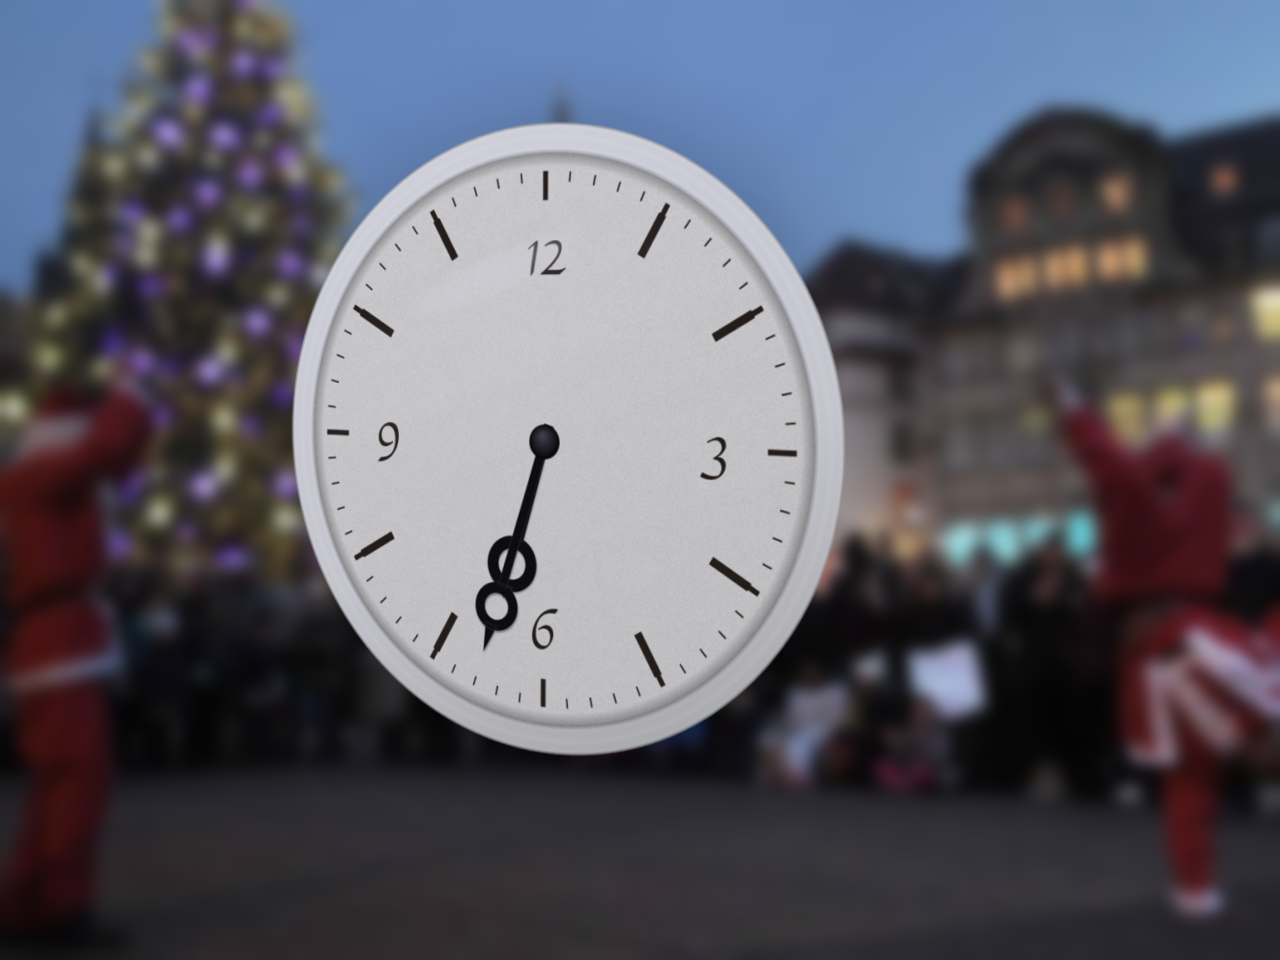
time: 6:33
